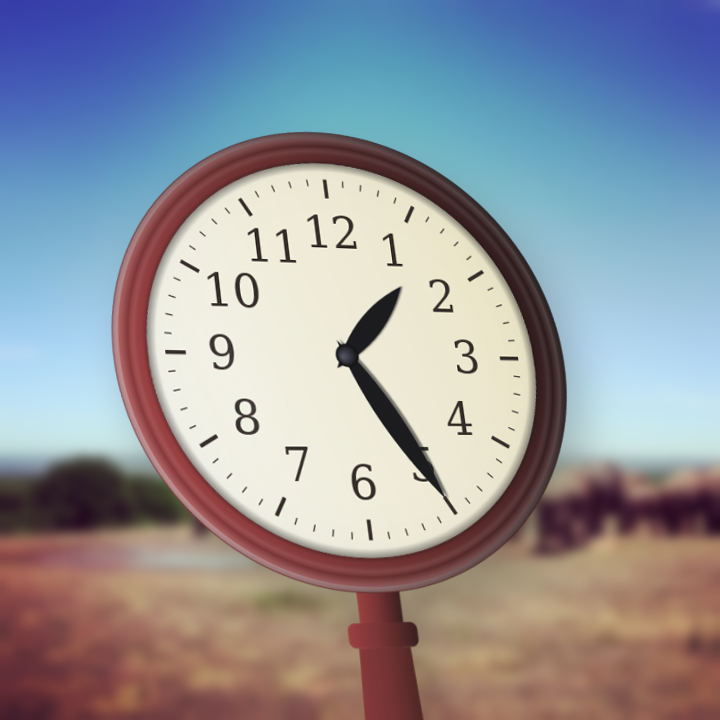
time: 1:25
